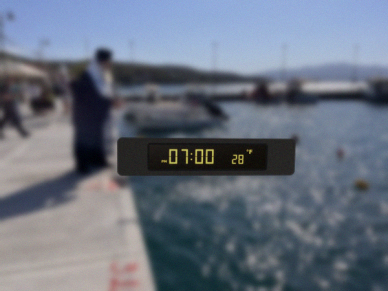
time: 7:00
